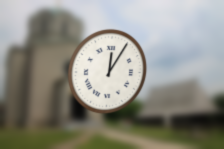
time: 12:05
